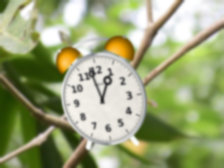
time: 12:58
